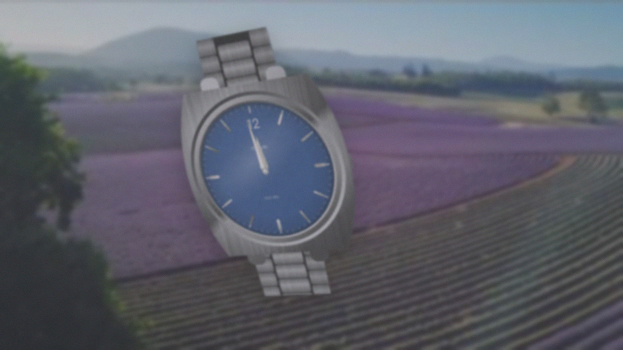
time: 11:59
